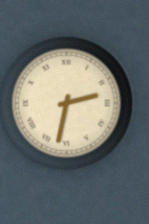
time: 2:32
